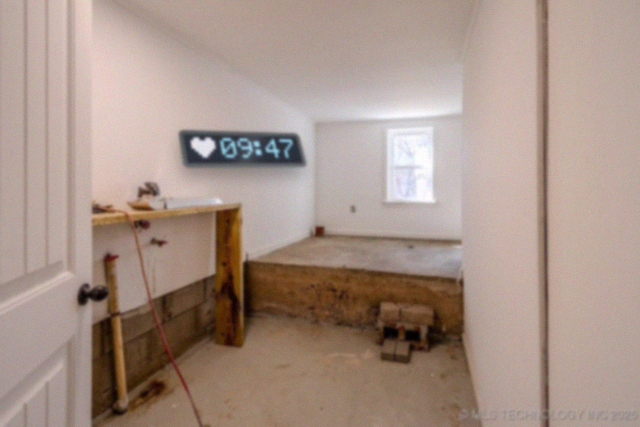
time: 9:47
